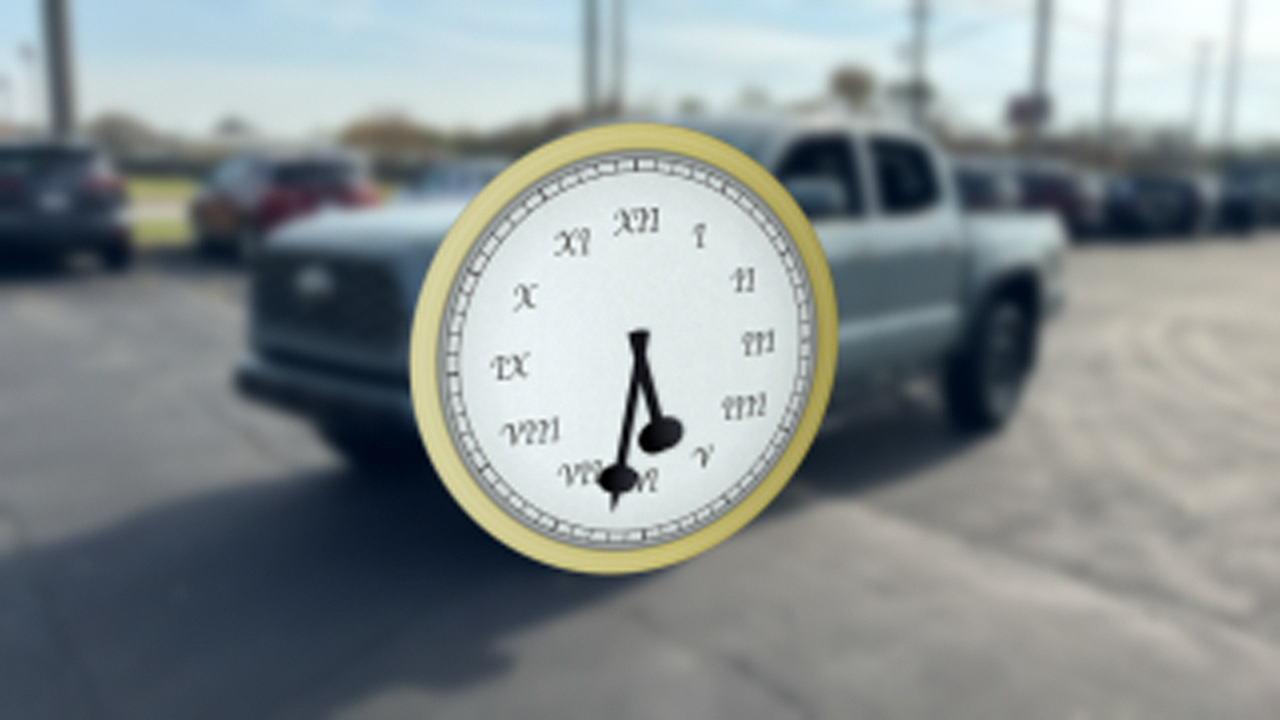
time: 5:32
